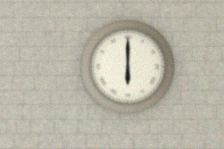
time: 6:00
